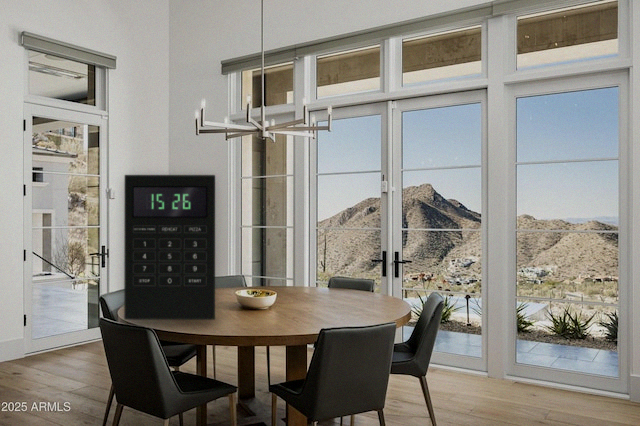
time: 15:26
